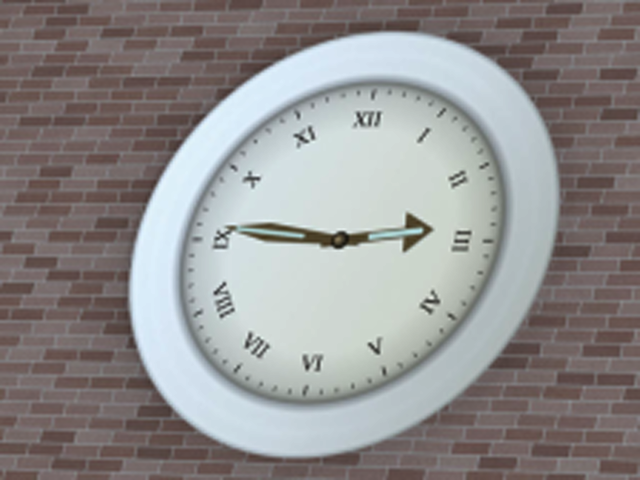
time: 2:46
